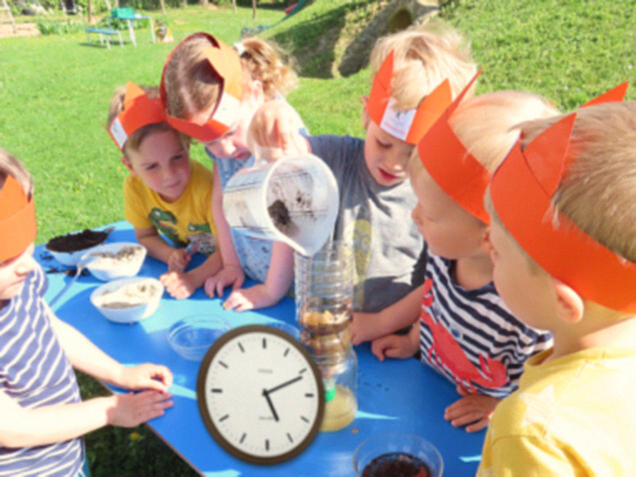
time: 5:11
